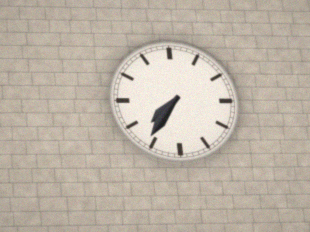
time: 7:36
